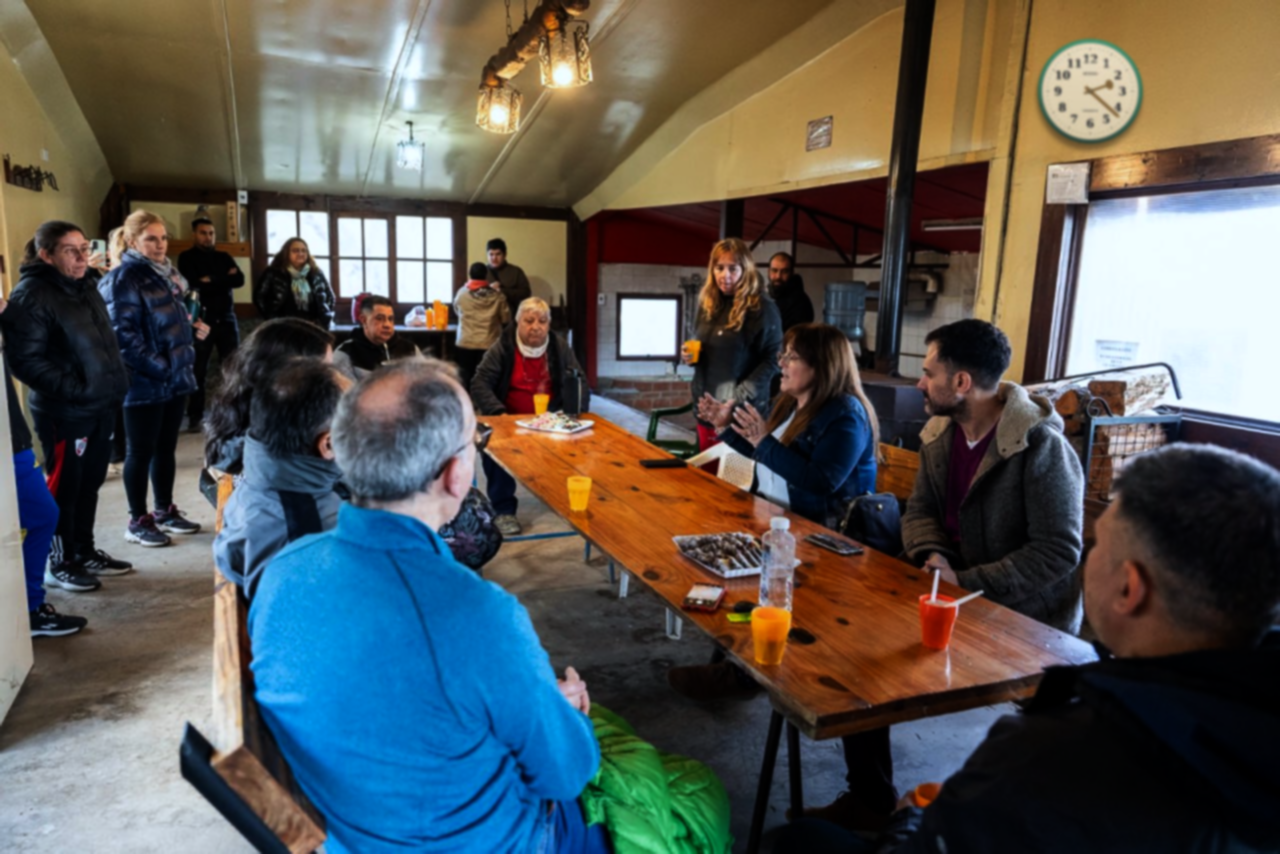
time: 2:22
